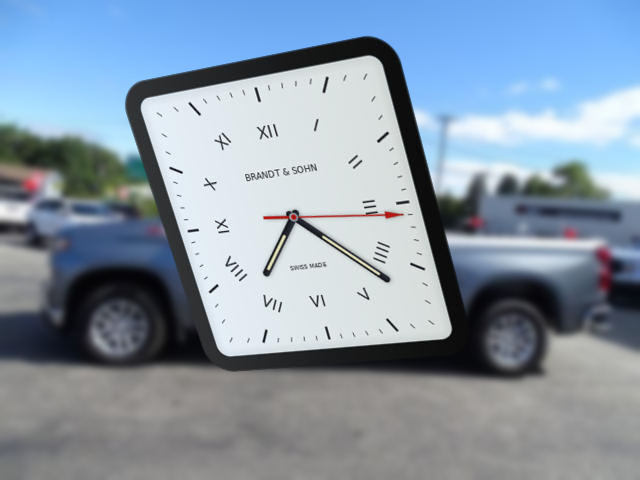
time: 7:22:16
